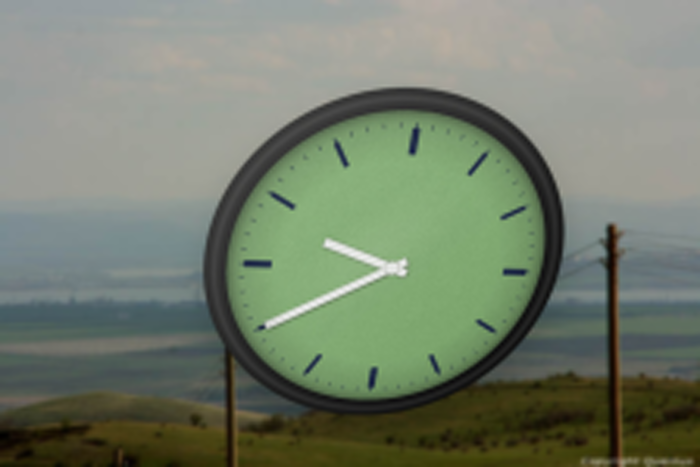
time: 9:40
